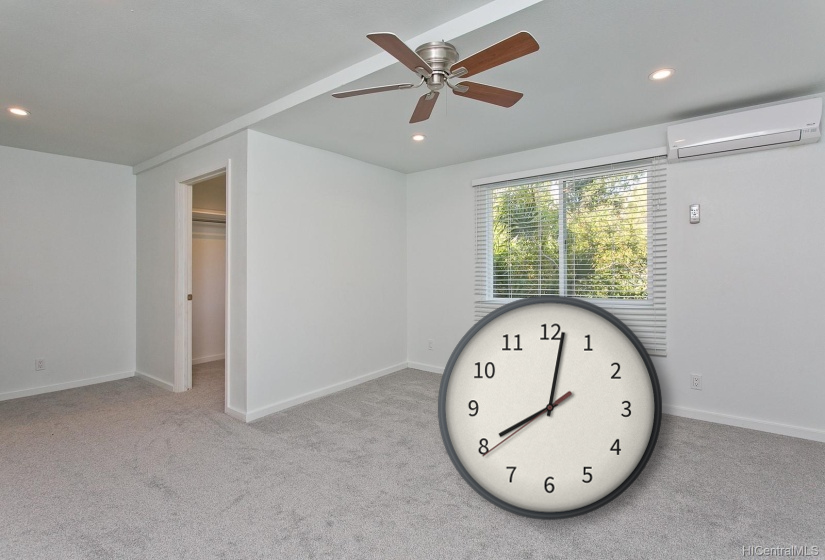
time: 8:01:39
